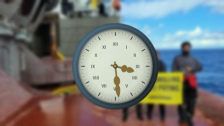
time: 3:29
